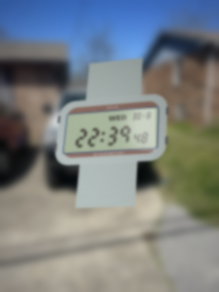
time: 22:39
